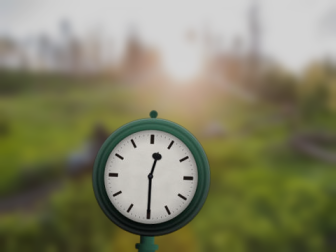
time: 12:30
